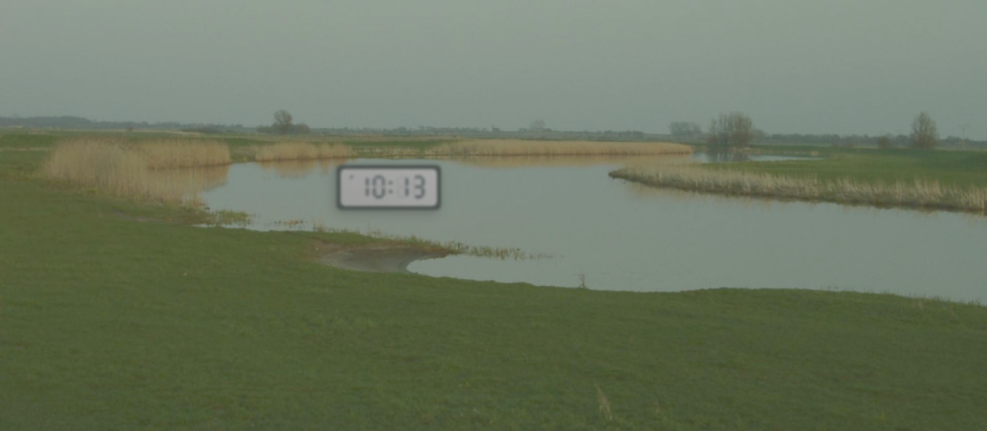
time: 10:13
